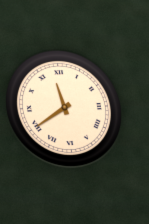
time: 11:40
